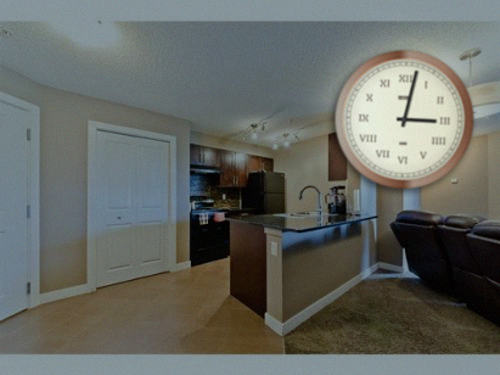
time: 3:02
